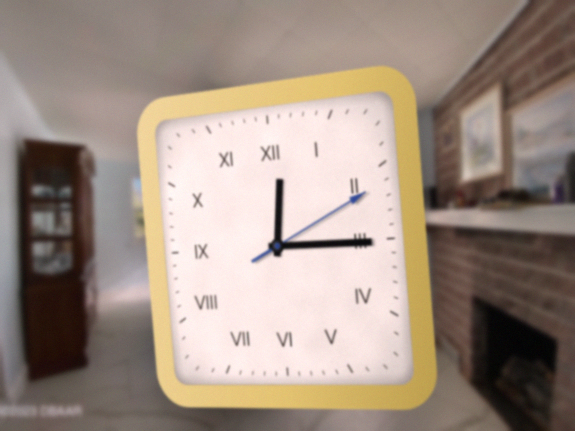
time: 12:15:11
